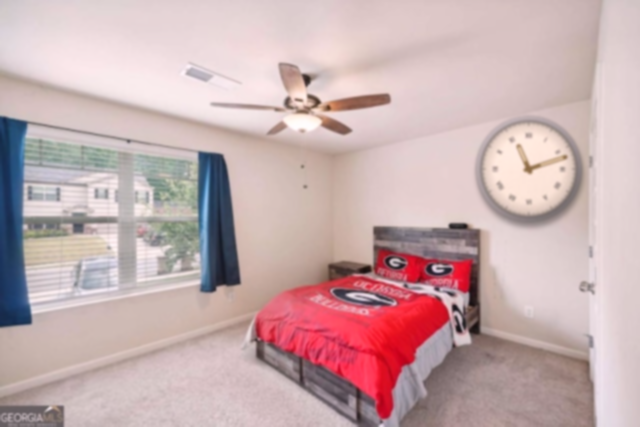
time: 11:12
